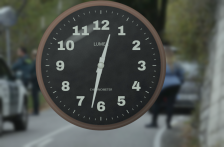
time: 12:32
